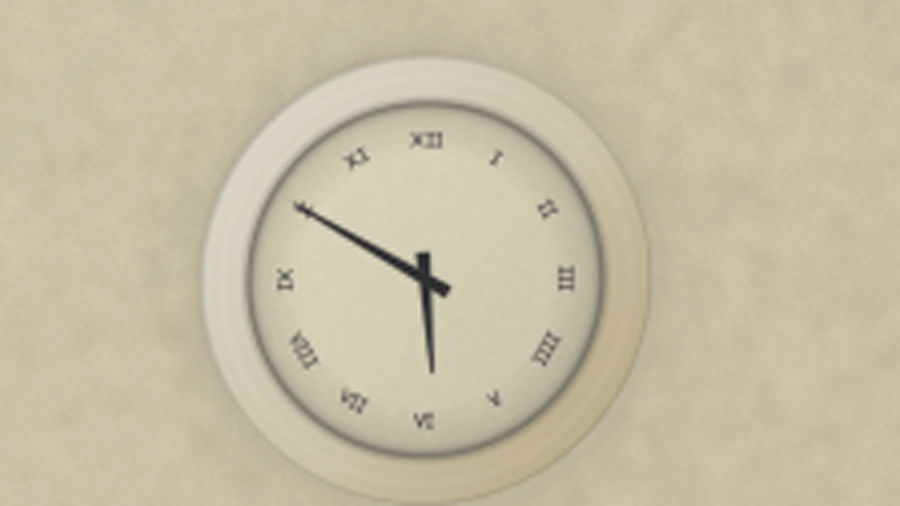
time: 5:50
